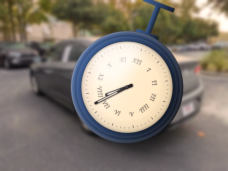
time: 7:37
